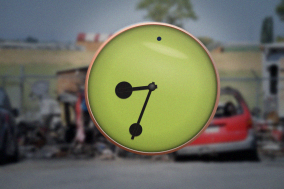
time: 8:32
